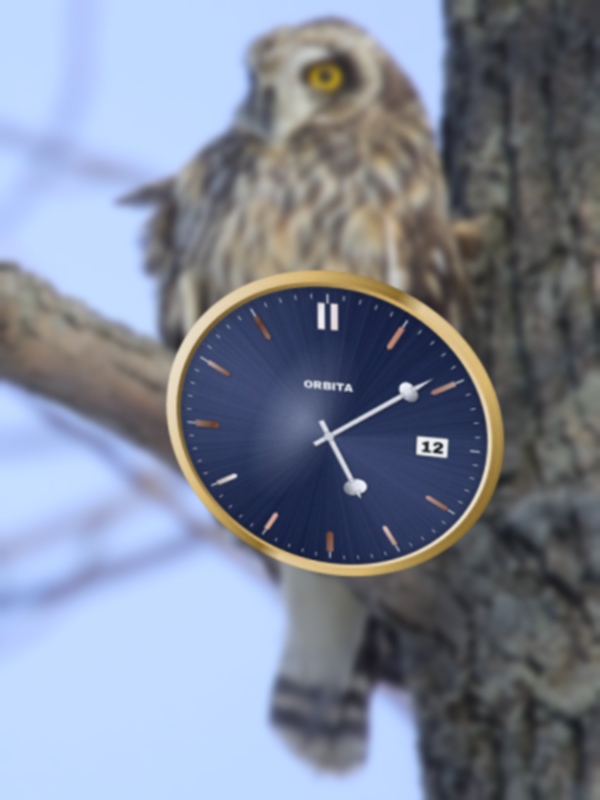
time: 5:09
